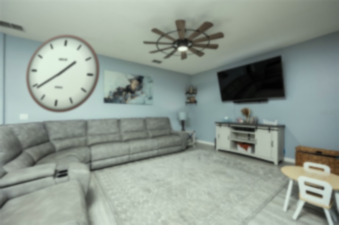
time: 1:39
